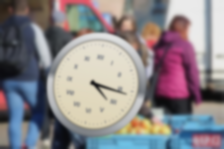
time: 4:16
